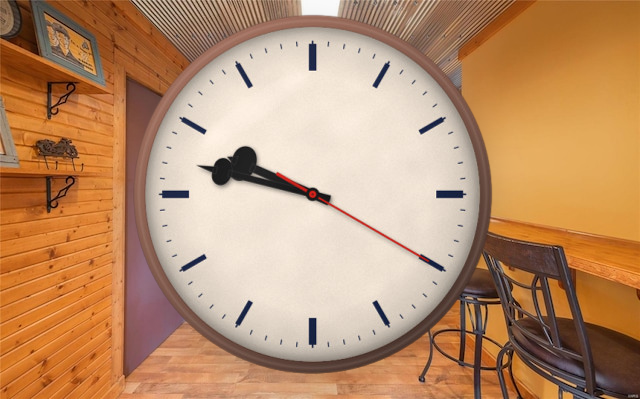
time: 9:47:20
